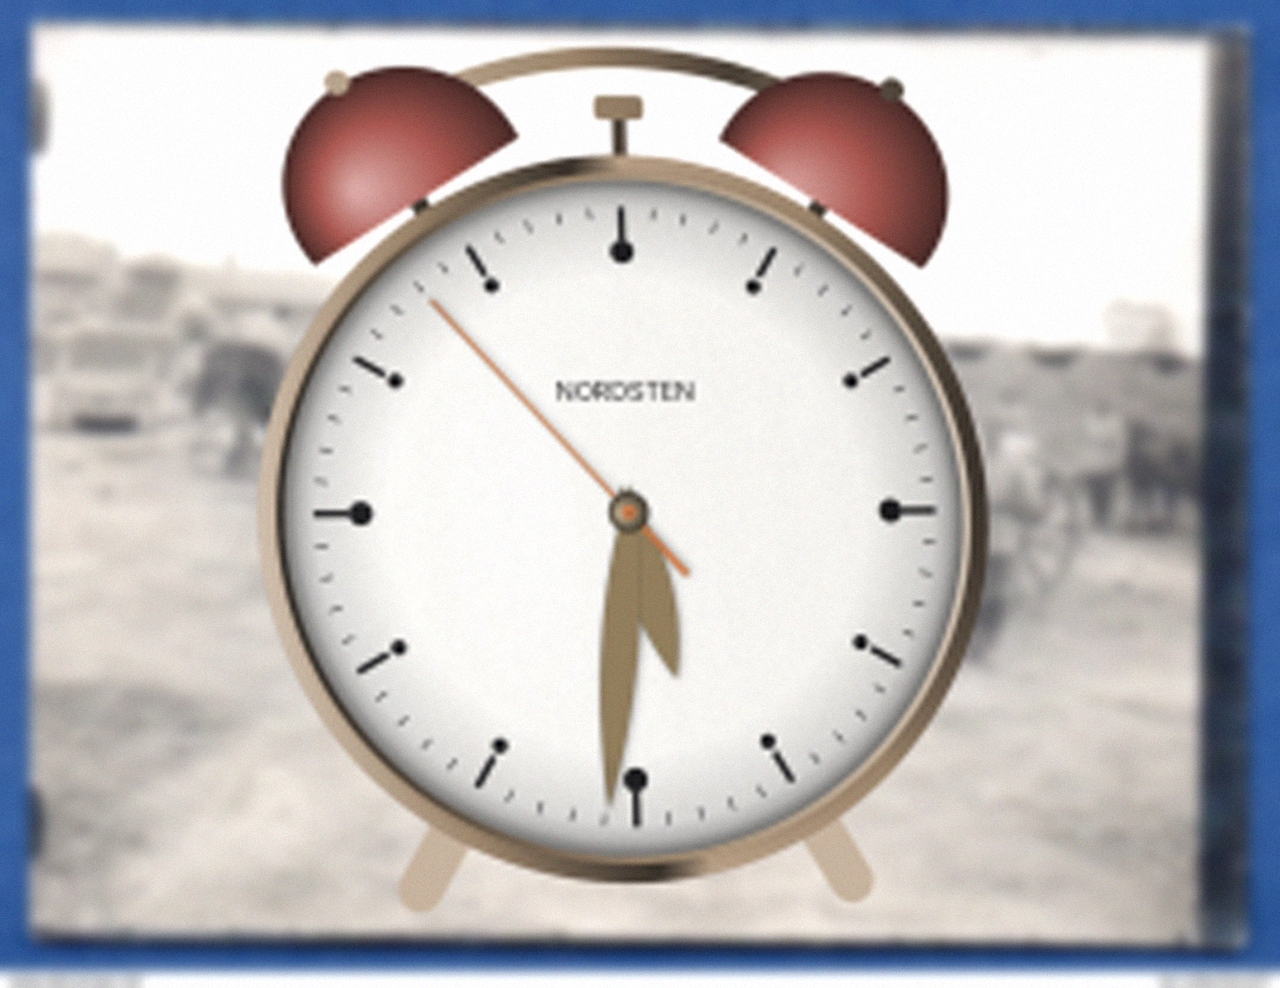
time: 5:30:53
